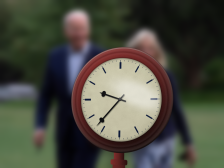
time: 9:37
